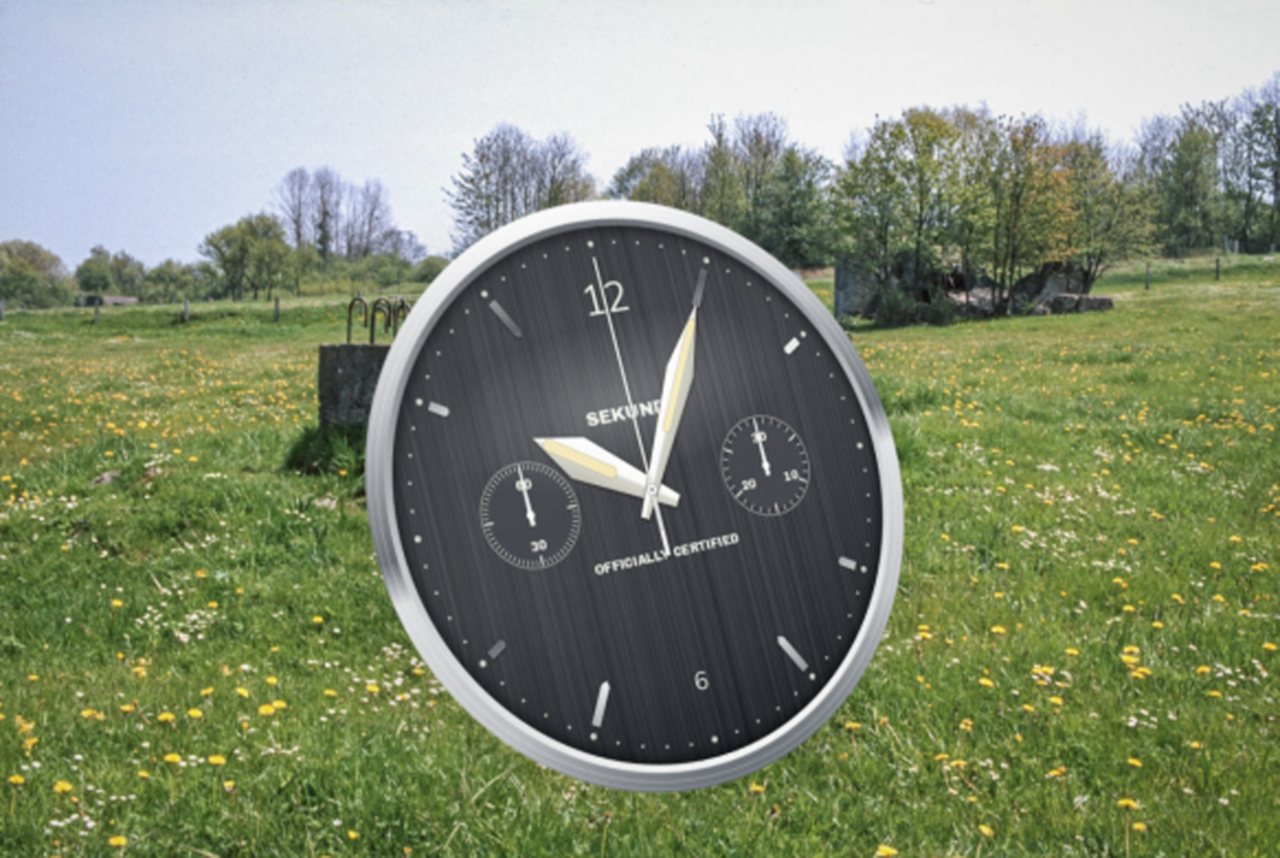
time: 10:05
